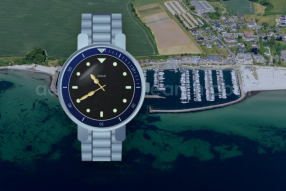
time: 10:40
